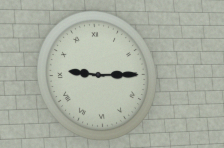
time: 9:15
